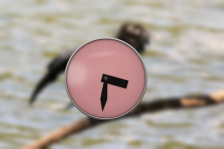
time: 3:31
